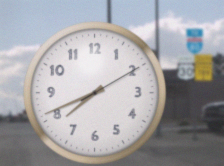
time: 7:41:10
